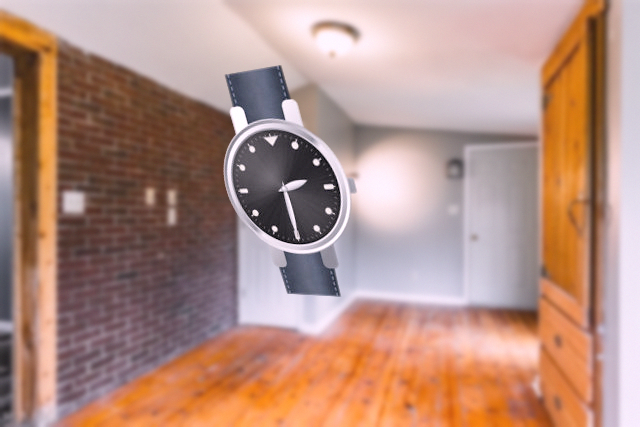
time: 2:30
